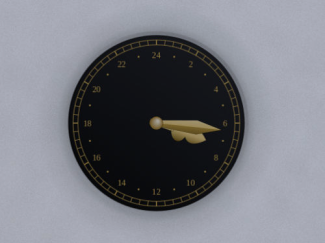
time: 7:16
